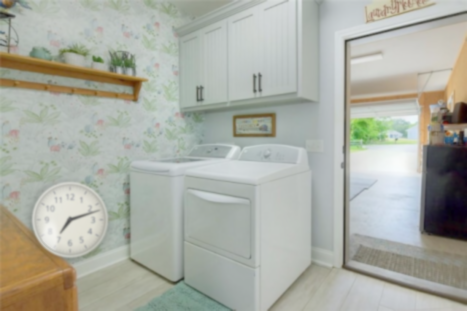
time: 7:12
